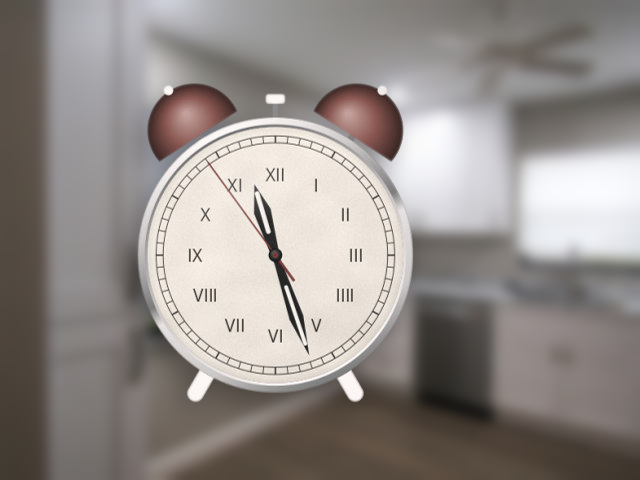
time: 11:26:54
